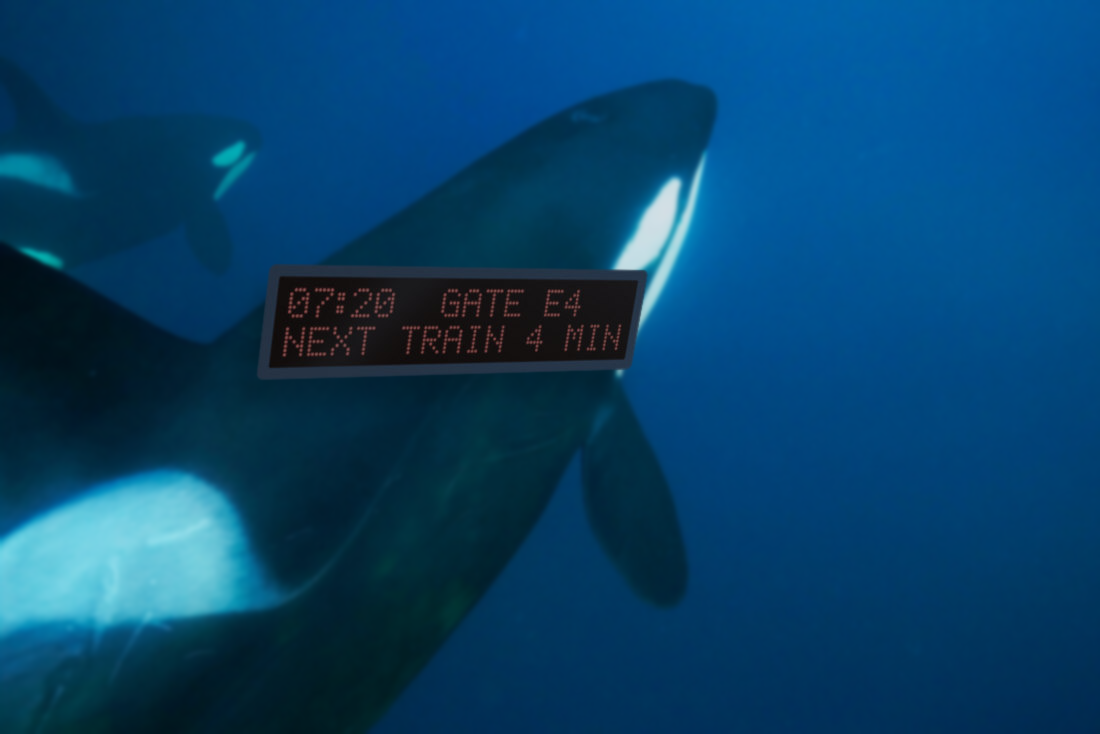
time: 7:20
